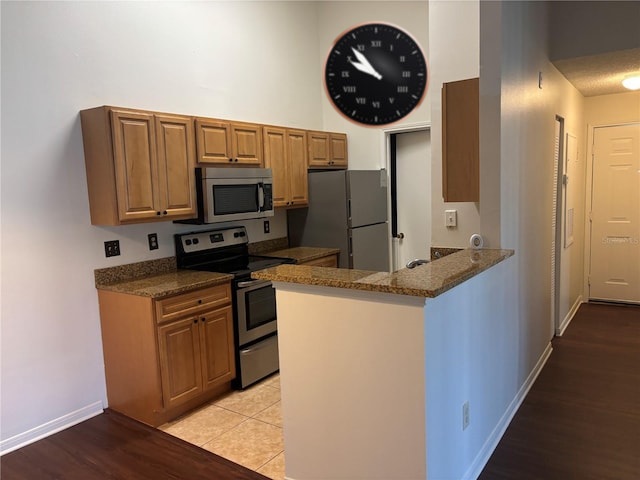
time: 9:53
